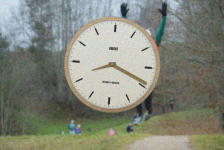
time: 8:19
